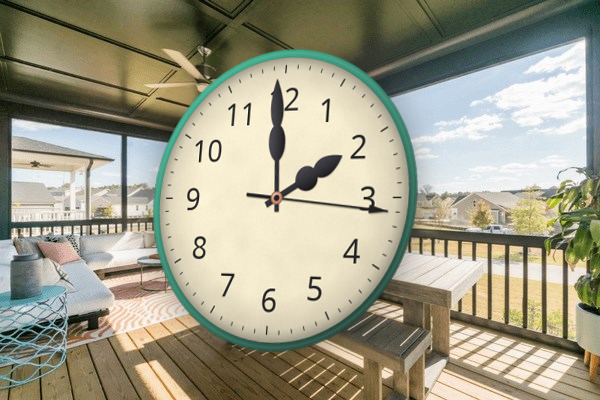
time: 1:59:16
